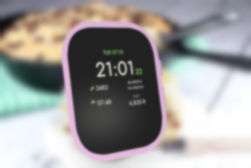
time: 21:01
